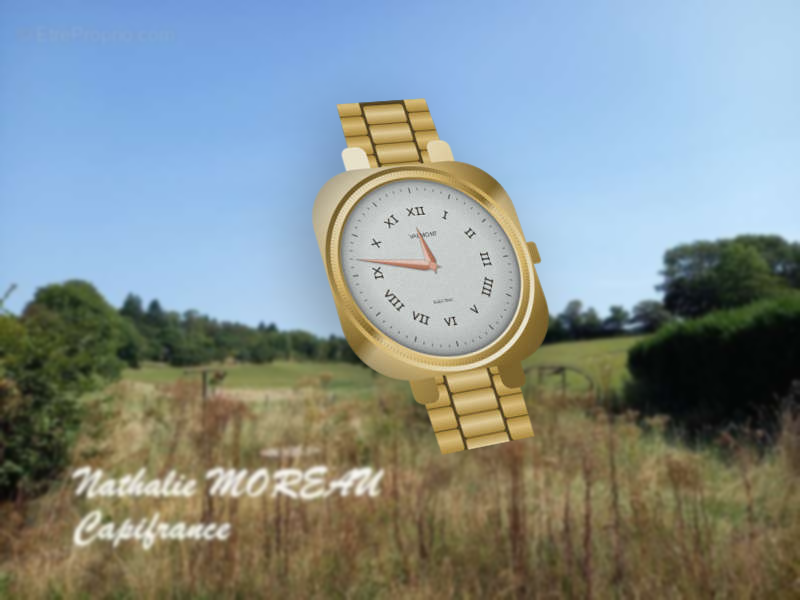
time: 11:47
